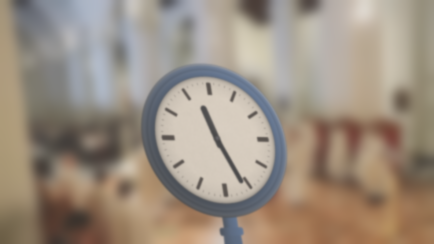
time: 11:26
